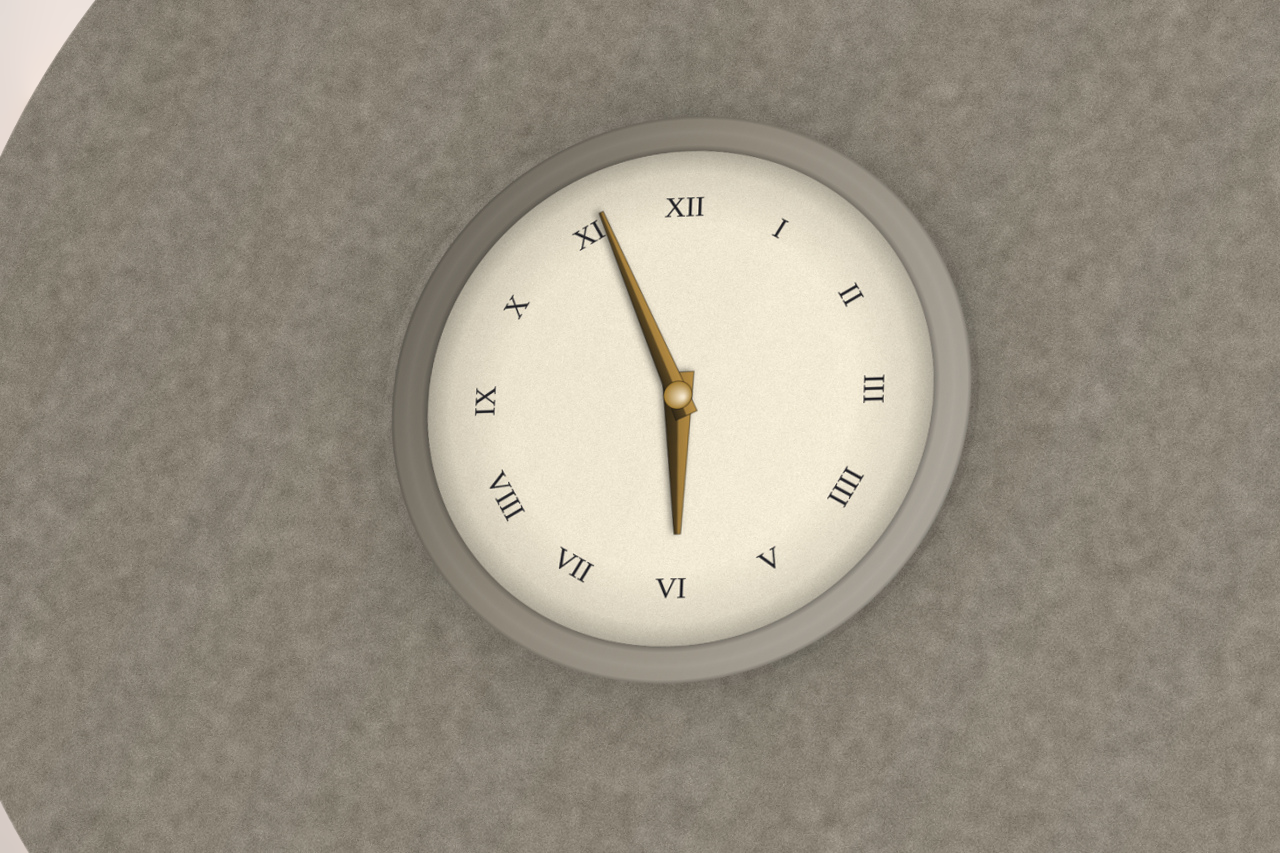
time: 5:56
